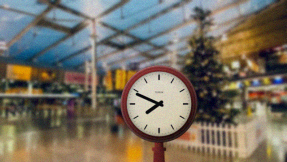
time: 7:49
